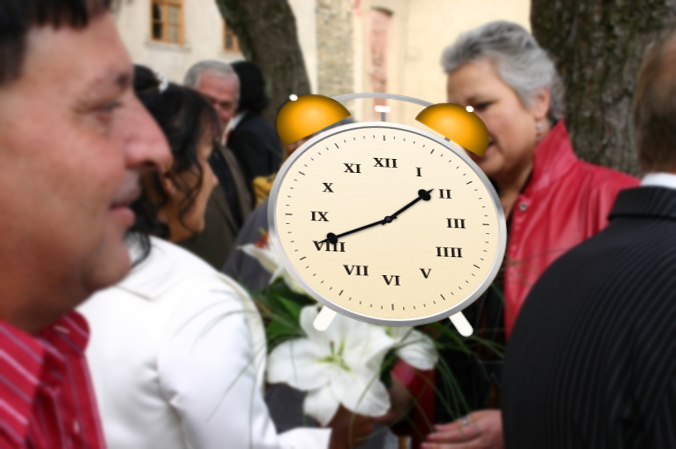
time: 1:41
